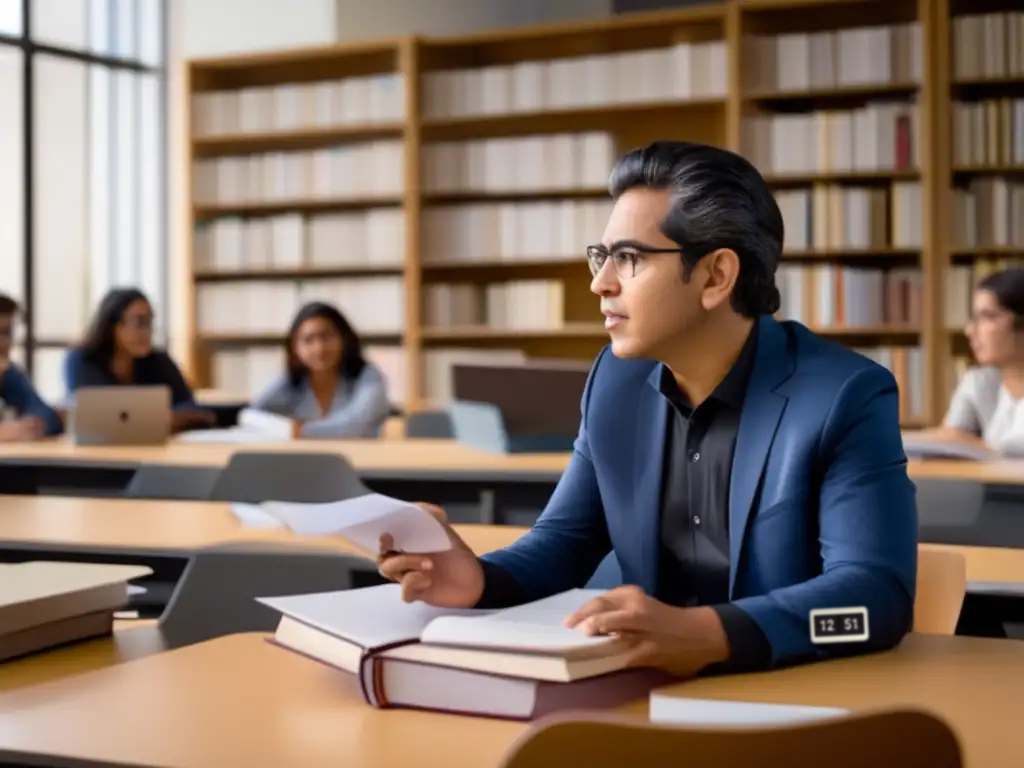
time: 12:51
